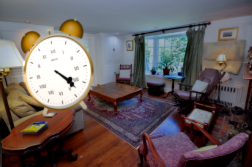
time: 4:23
